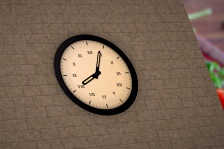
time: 8:04
